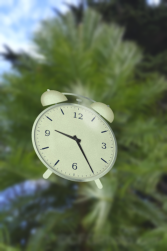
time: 9:25
